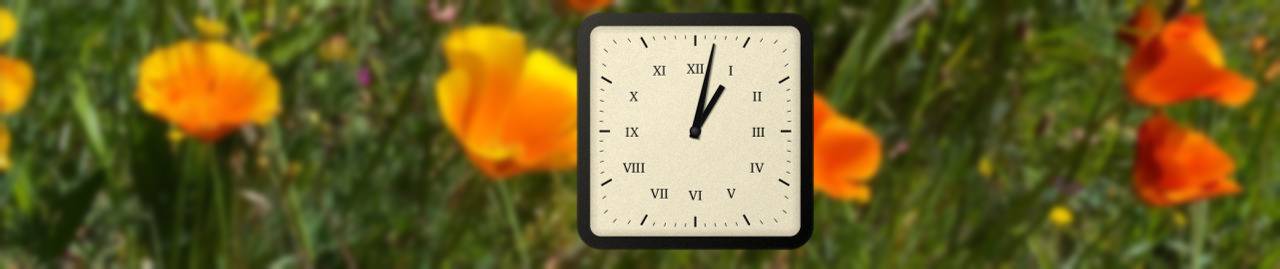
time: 1:02
